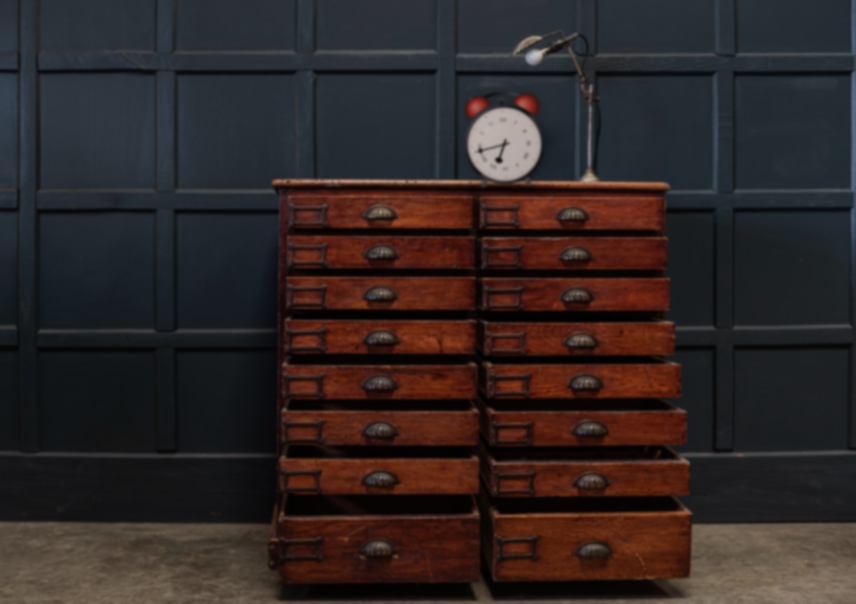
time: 6:43
